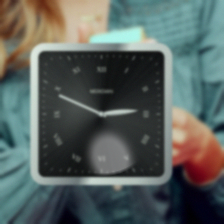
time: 2:49
